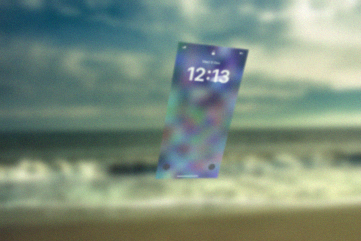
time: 12:13
